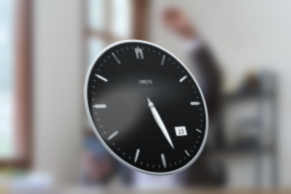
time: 5:27
